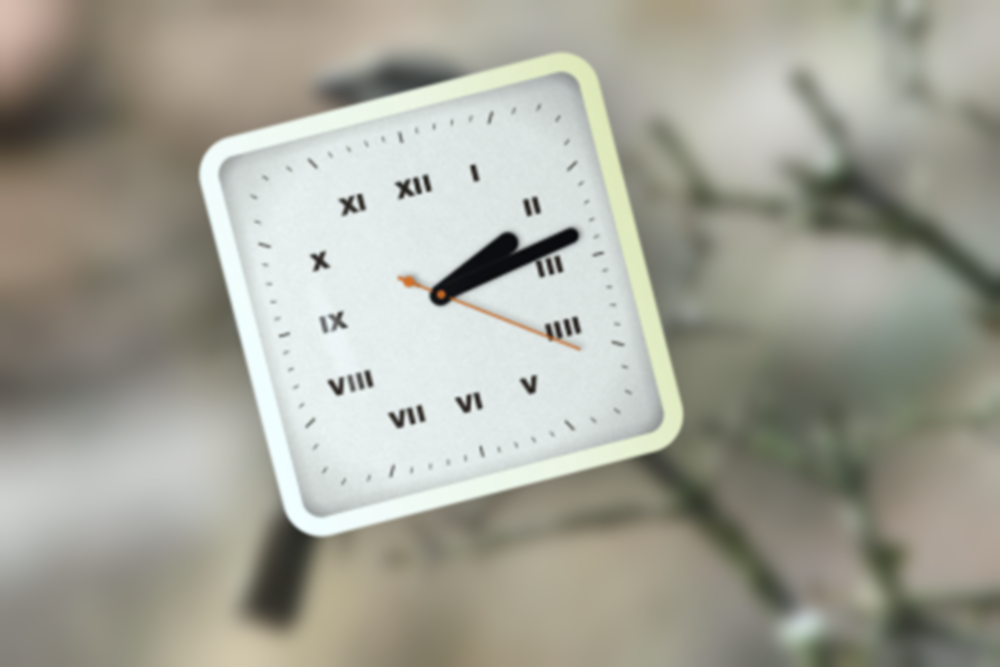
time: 2:13:21
